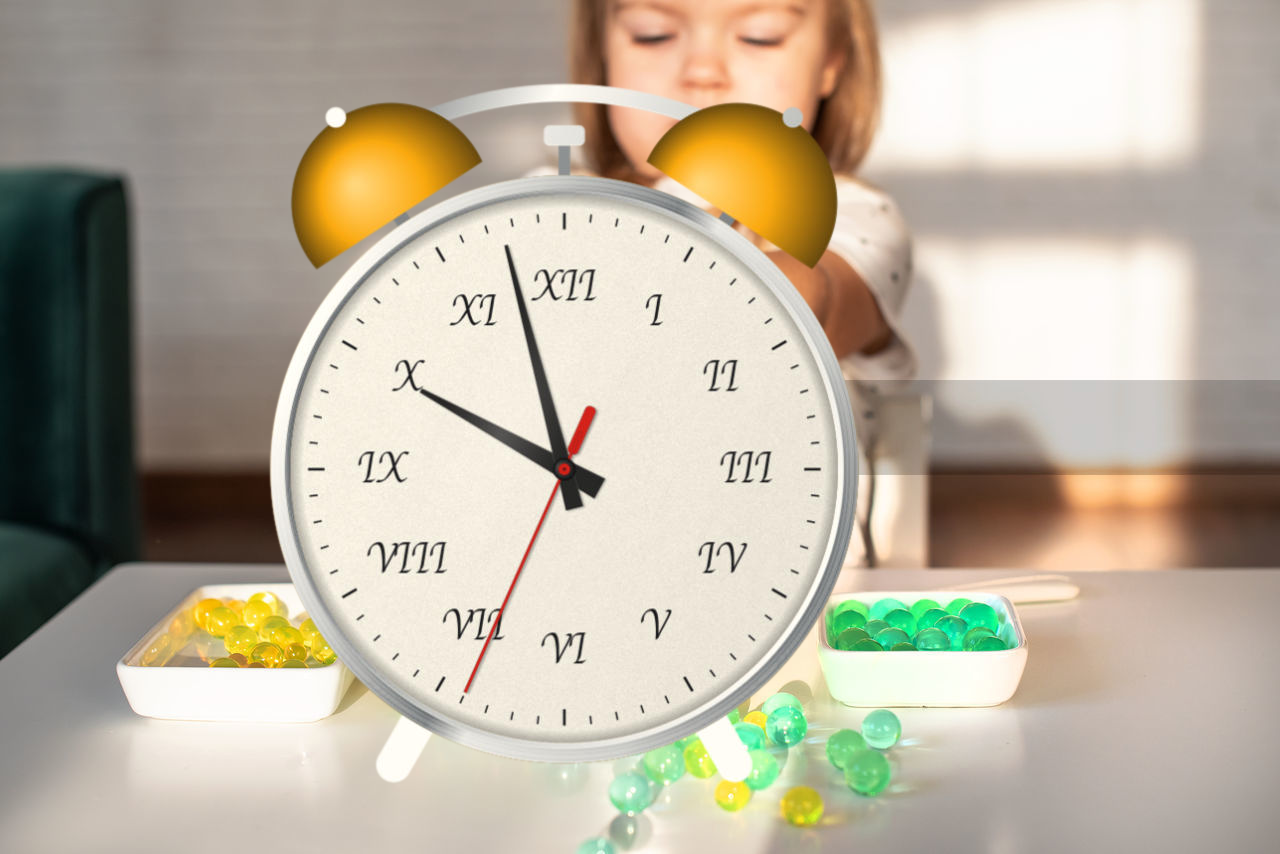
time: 9:57:34
